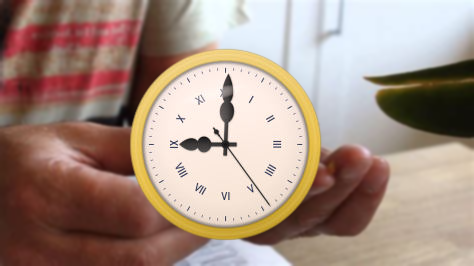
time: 9:00:24
